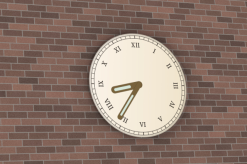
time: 8:36
